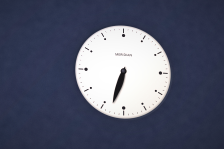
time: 6:33
